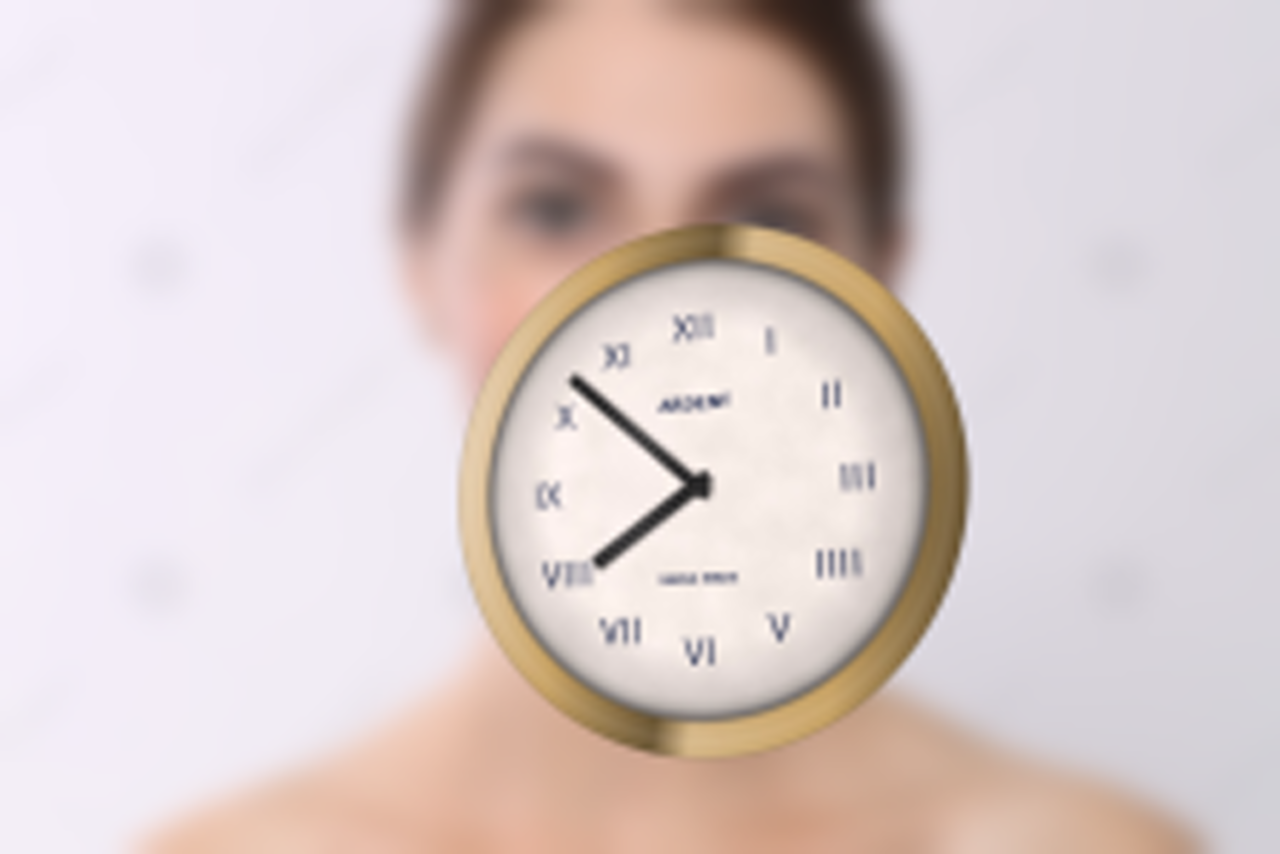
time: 7:52
